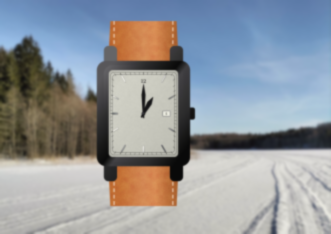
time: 1:00
